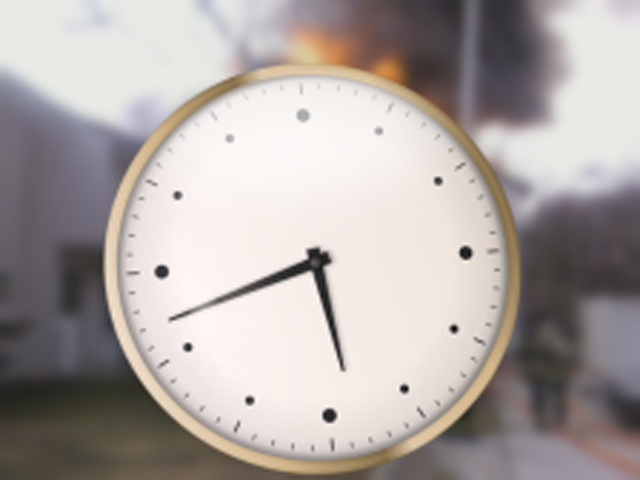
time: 5:42
